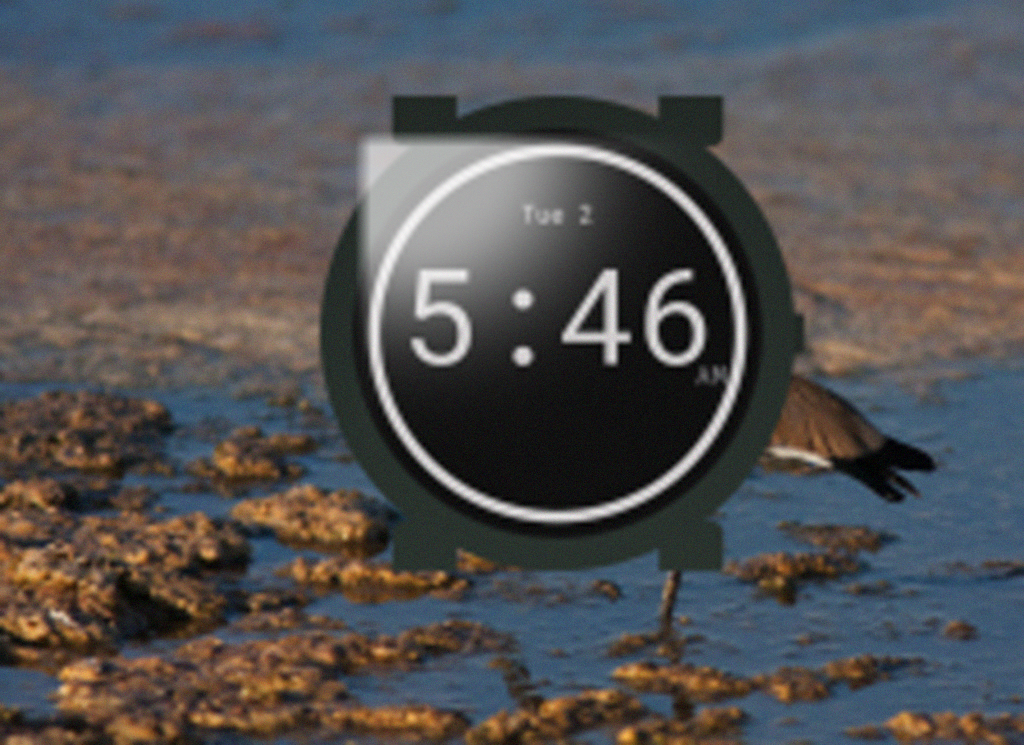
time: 5:46
